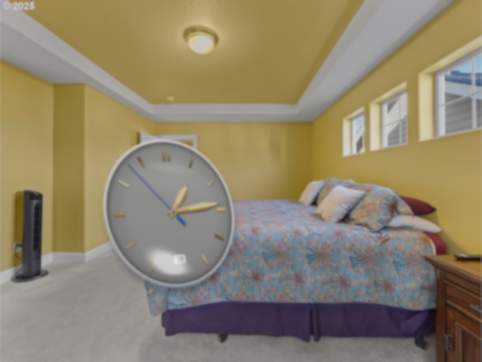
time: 1:13:53
